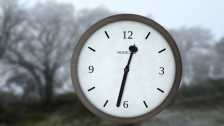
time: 12:32
